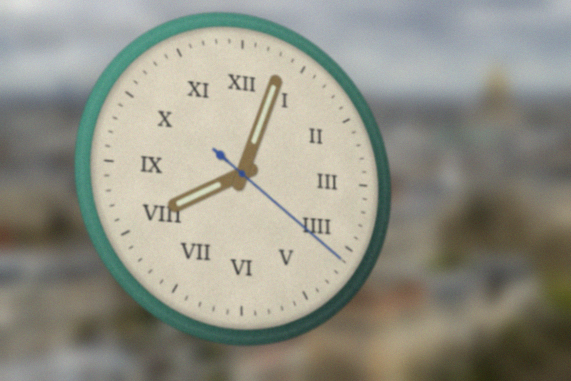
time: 8:03:21
